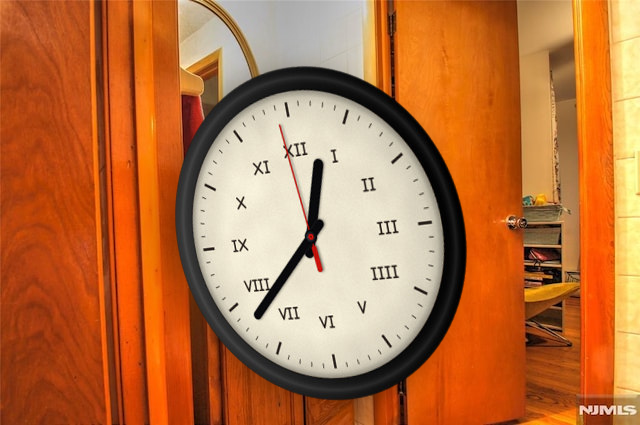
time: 12:37:59
